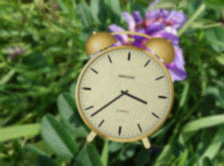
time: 3:38
